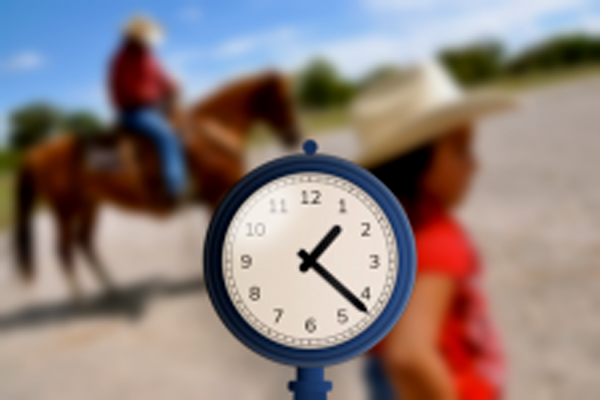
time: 1:22
